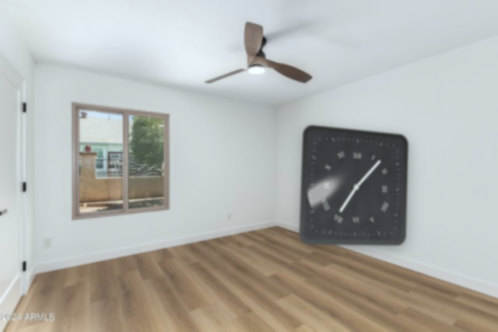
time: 7:07
